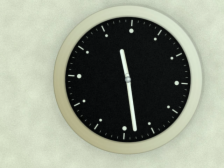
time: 11:28
